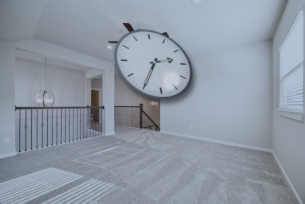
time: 2:35
